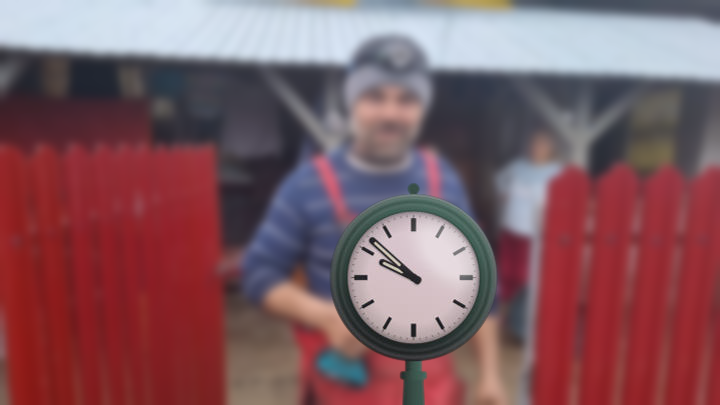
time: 9:52
